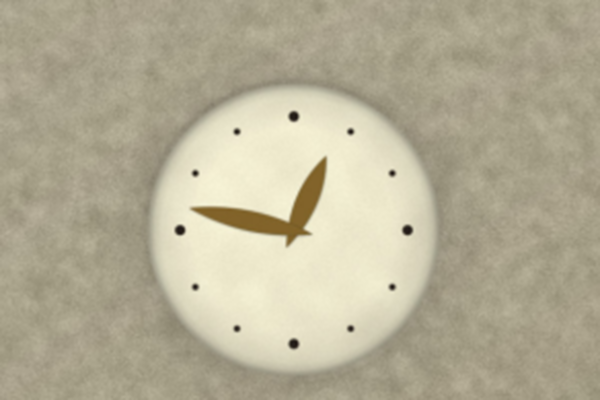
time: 12:47
